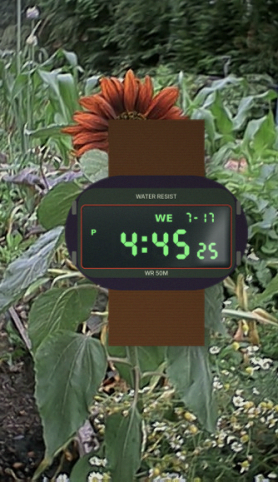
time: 4:45:25
